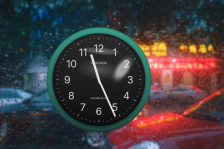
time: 11:26
